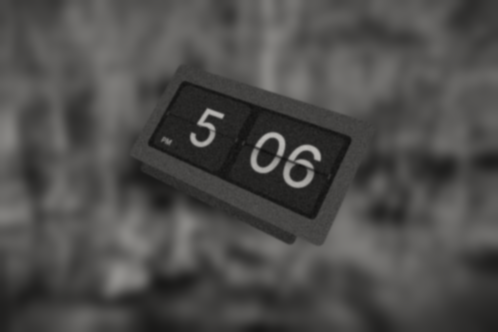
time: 5:06
